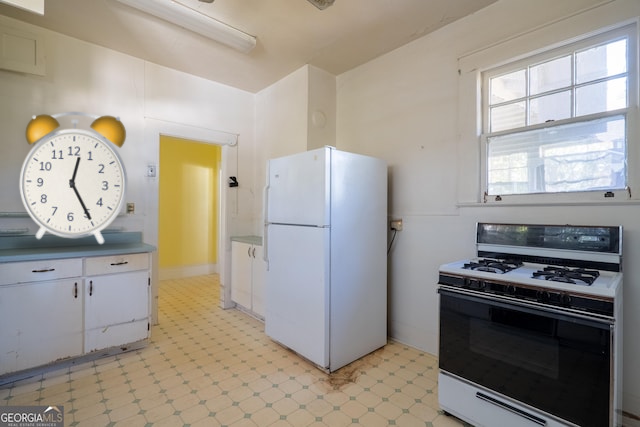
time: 12:25
